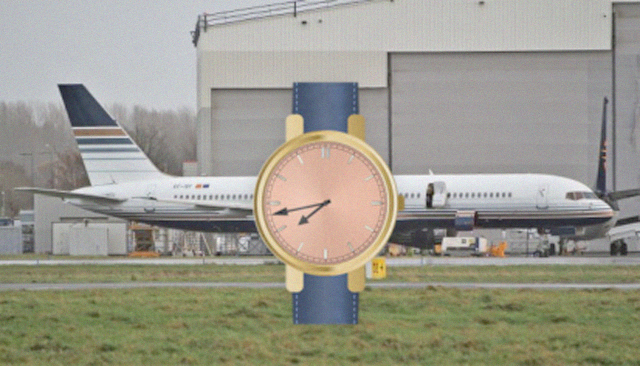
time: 7:43
